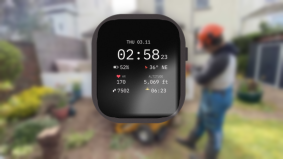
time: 2:58
